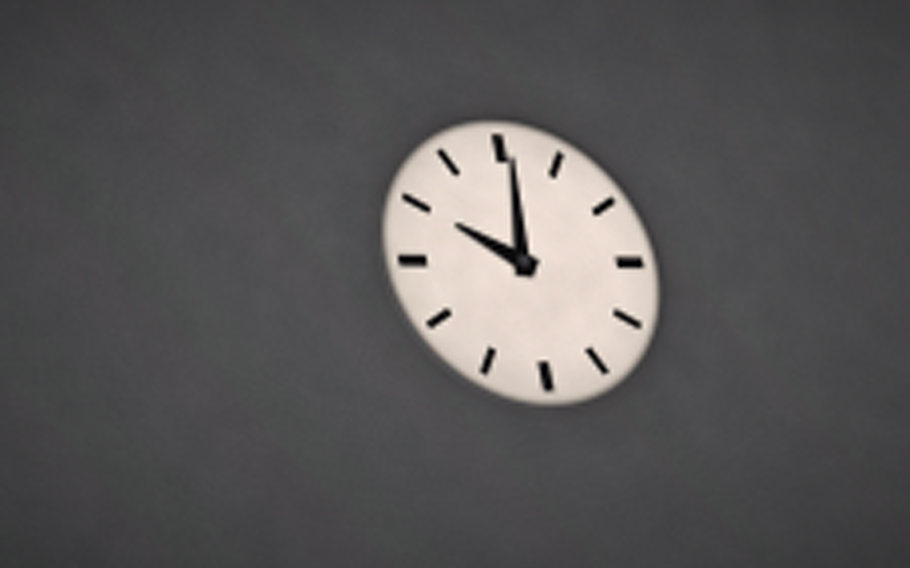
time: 10:01
